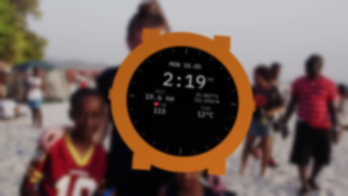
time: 2:19
